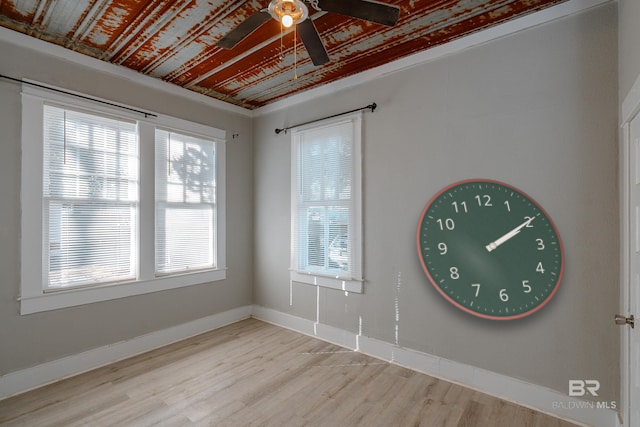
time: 2:10
